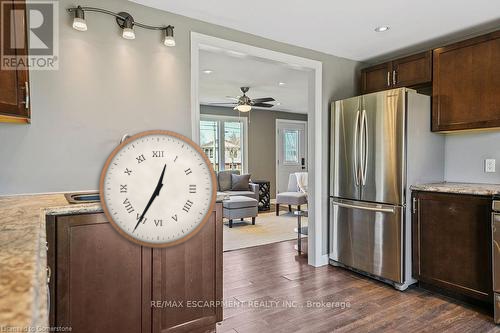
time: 12:35
